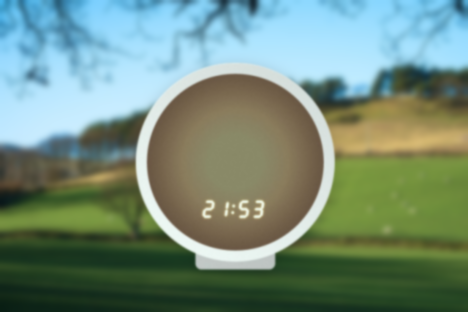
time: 21:53
